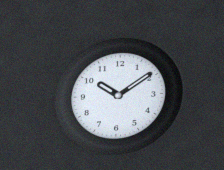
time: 10:09
